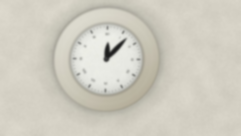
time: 12:07
